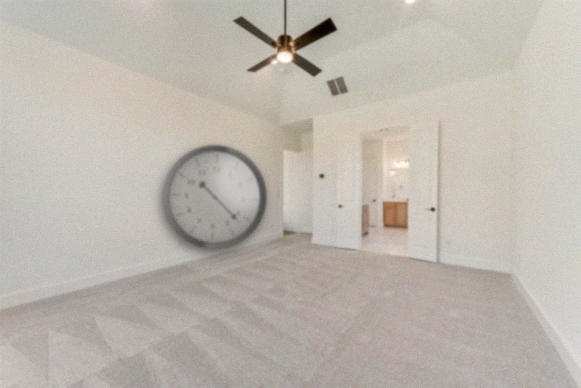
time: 10:22
